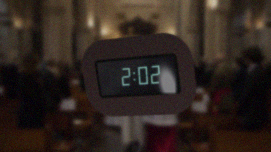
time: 2:02
